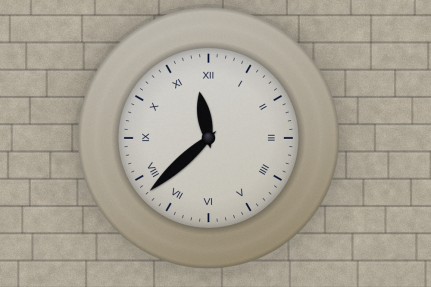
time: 11:38
